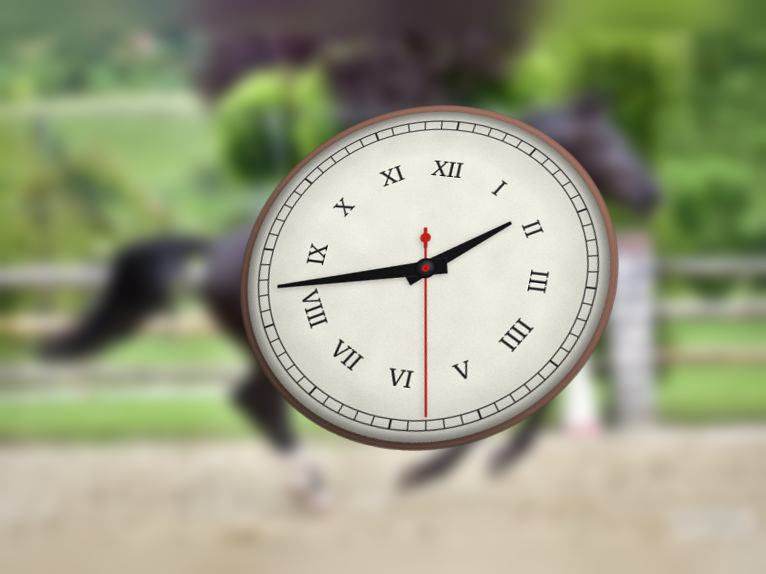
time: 1:42:28
